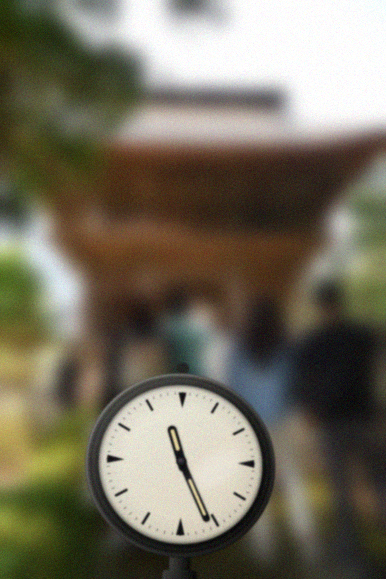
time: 11:26
